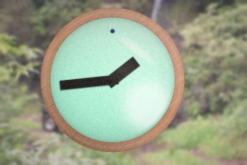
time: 1:44
